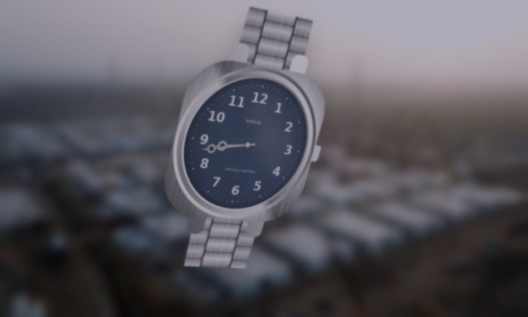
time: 8:43
